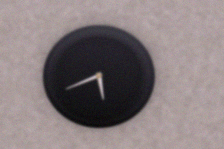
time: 5:41
